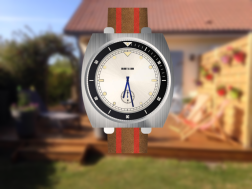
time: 6:28
